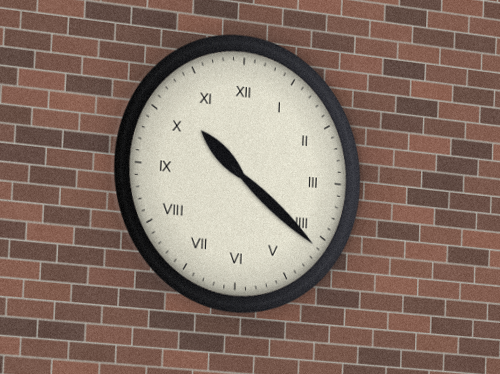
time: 10:21
